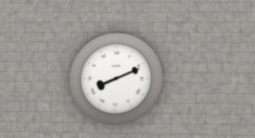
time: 8:11
